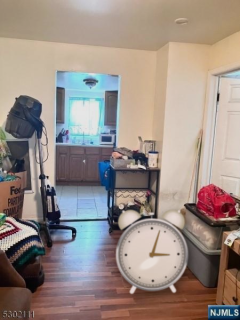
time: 3:03
